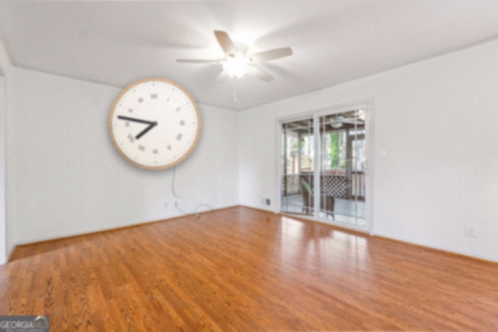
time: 7:47
